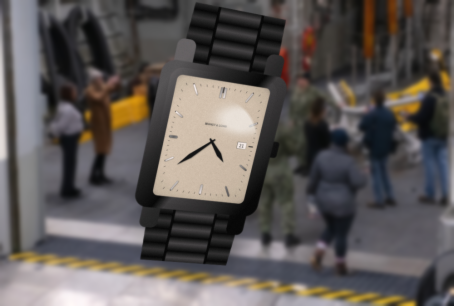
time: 4:38
